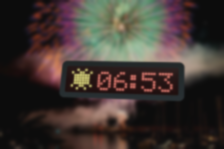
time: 6:53
